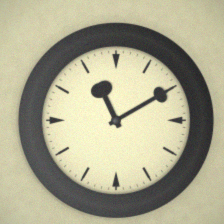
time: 11:10
